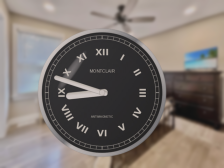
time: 8:48
